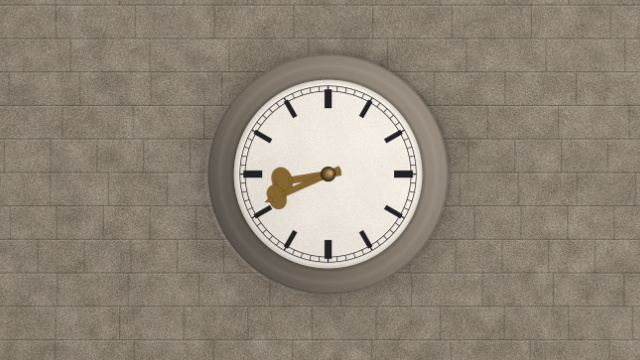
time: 8:41
